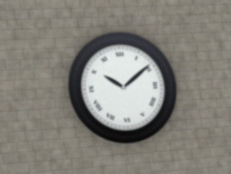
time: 10:09
